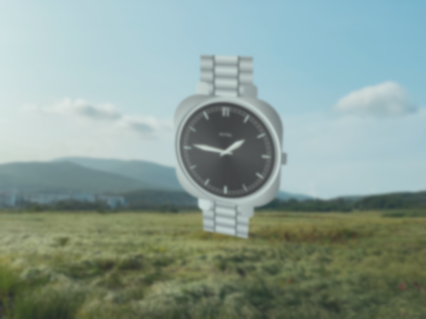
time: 1:46
